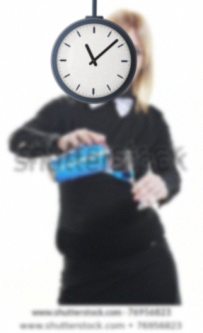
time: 11:08
